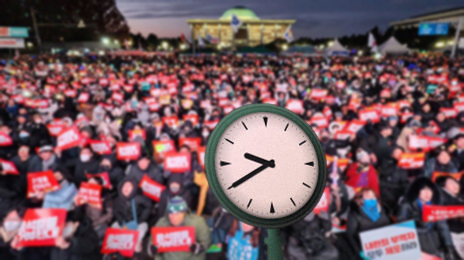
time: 9:40
